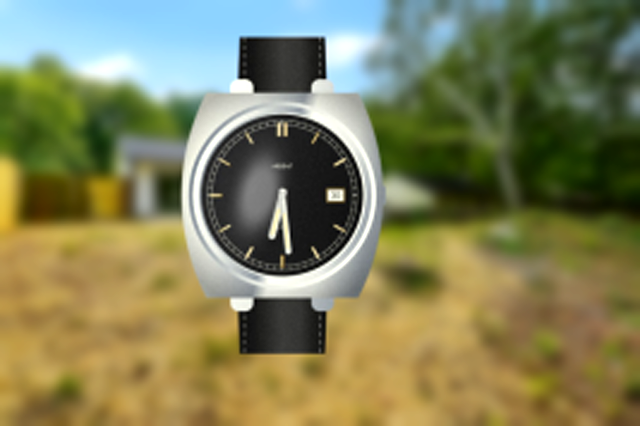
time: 6:29
